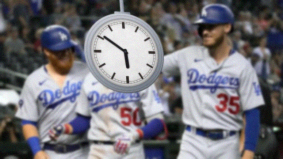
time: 5:51
